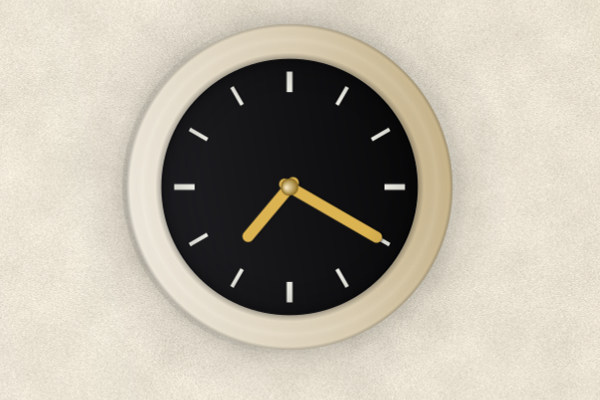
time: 7:20
